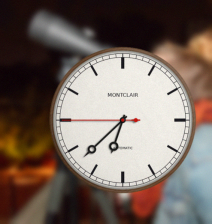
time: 6:37:45
